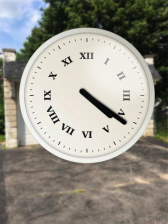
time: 4:21
